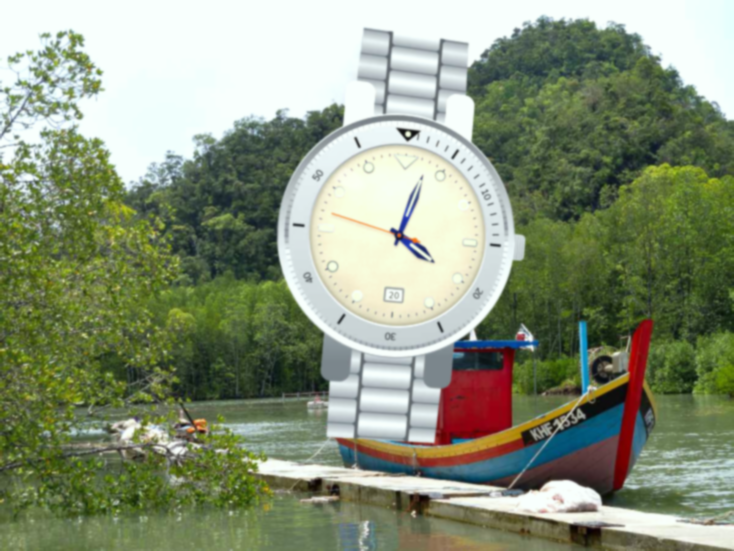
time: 4:02:47
